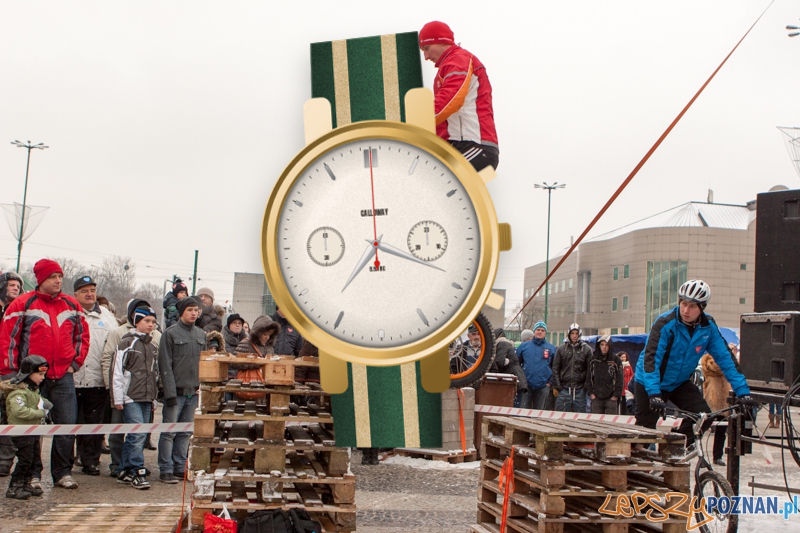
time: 7:19
